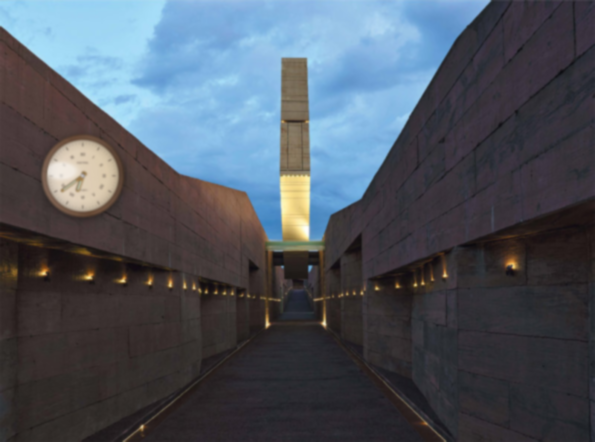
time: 6:39
